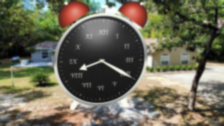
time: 8:20
